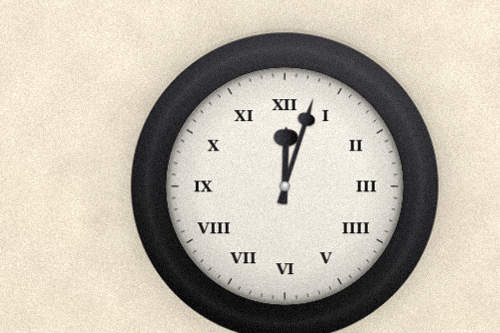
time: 12:03
